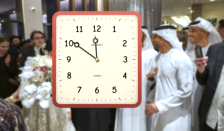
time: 11:51
